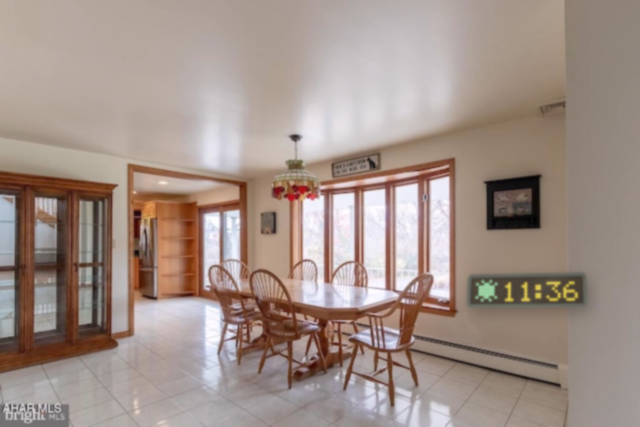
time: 11:36
